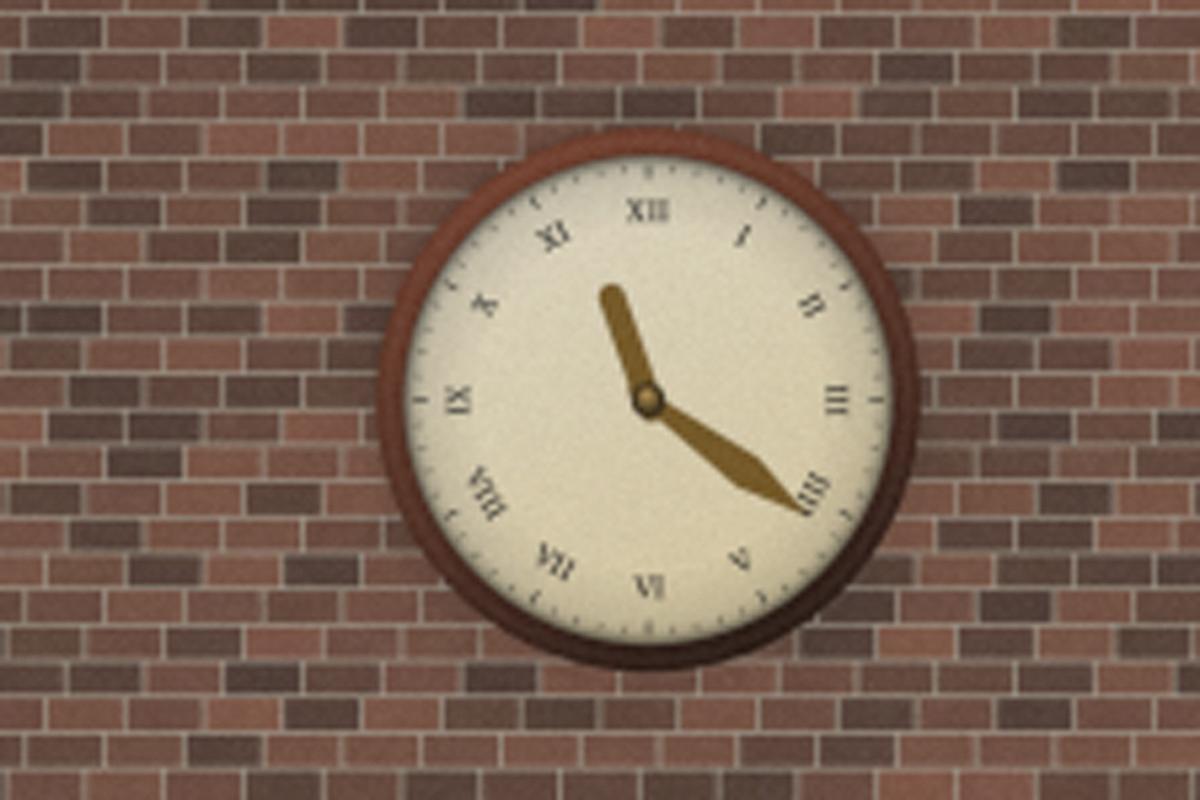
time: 11:21
